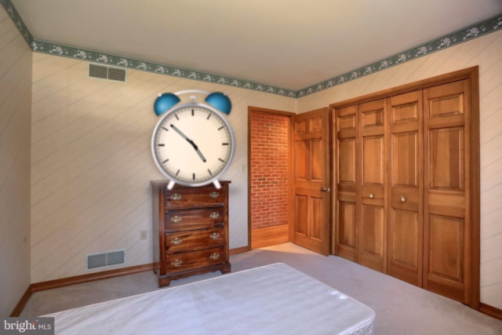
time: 4:52
